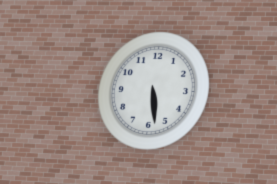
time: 5:28
